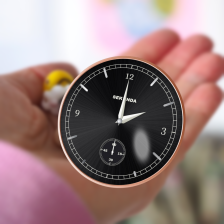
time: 2:00
